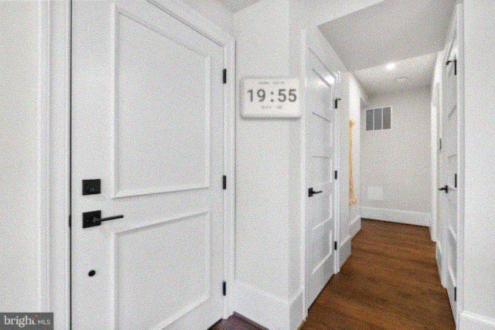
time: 19:55
